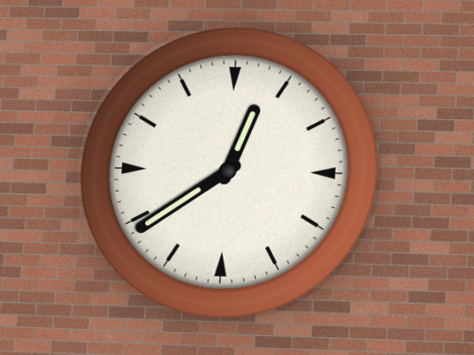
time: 12:39
